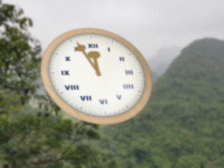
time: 11:56
